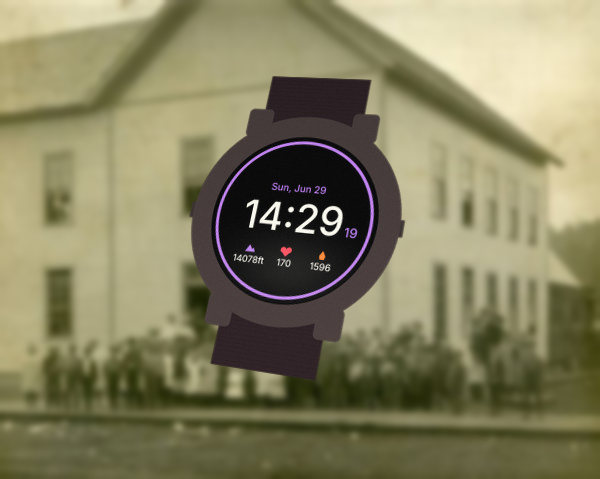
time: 14:29:19
